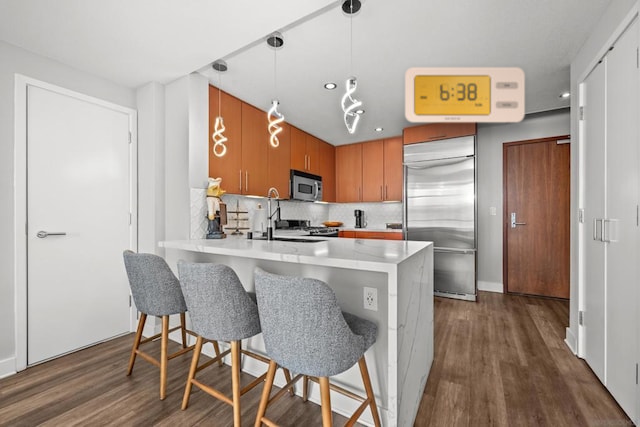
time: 6:38
